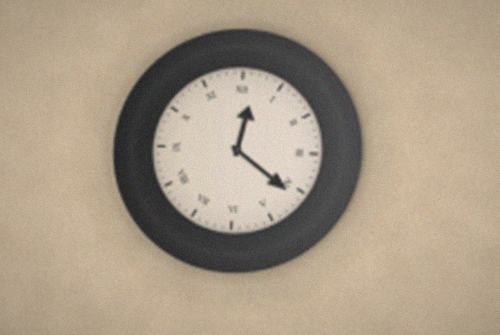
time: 12:21
